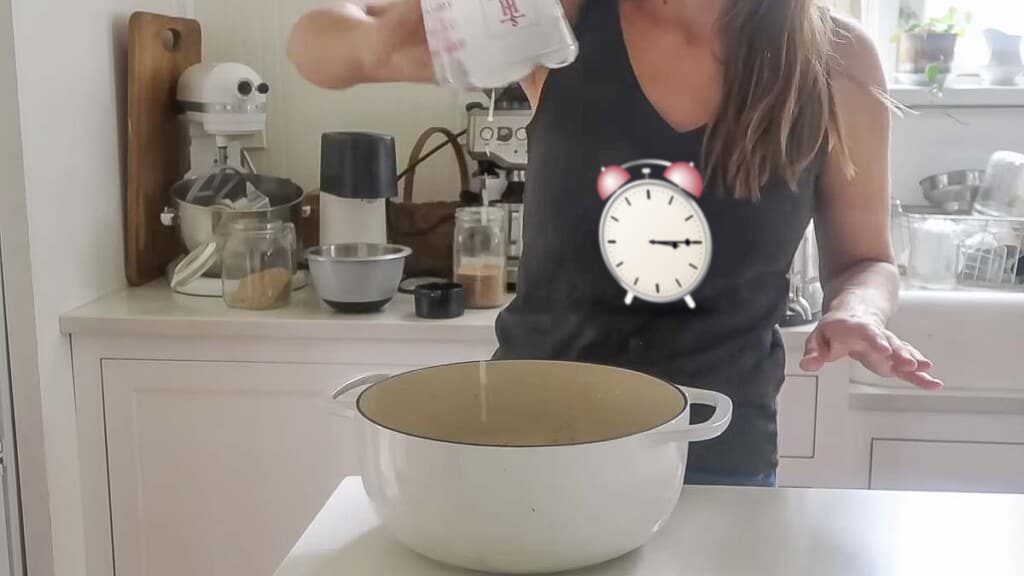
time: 3:15
